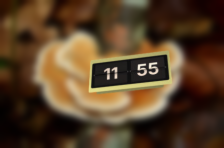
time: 11:55
